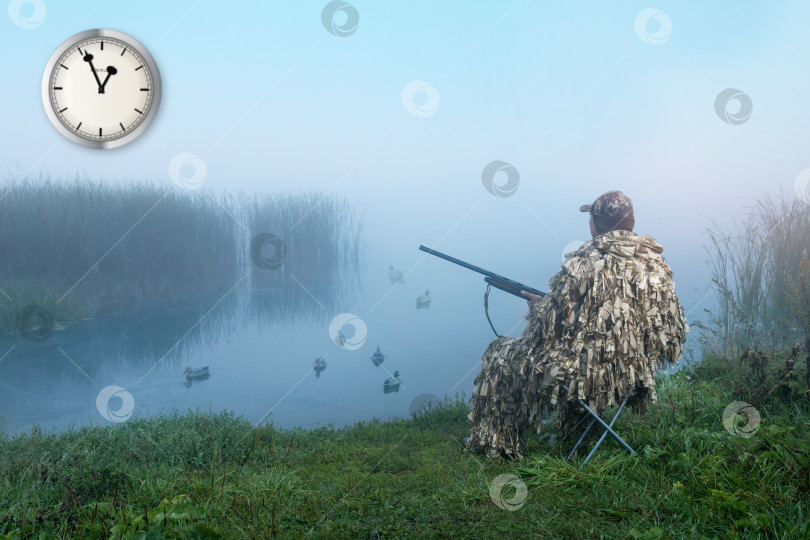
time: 12:56
